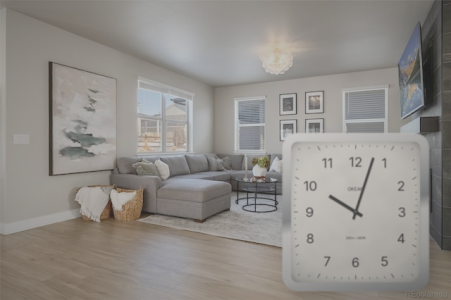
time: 10:03
